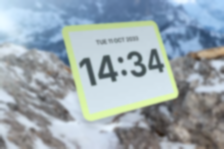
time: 14:34
